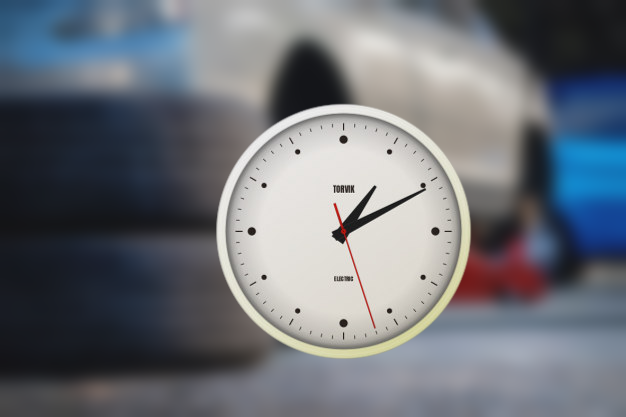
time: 1:10:27
